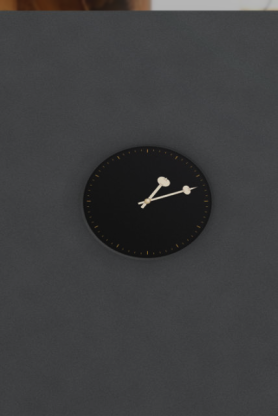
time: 1:12
